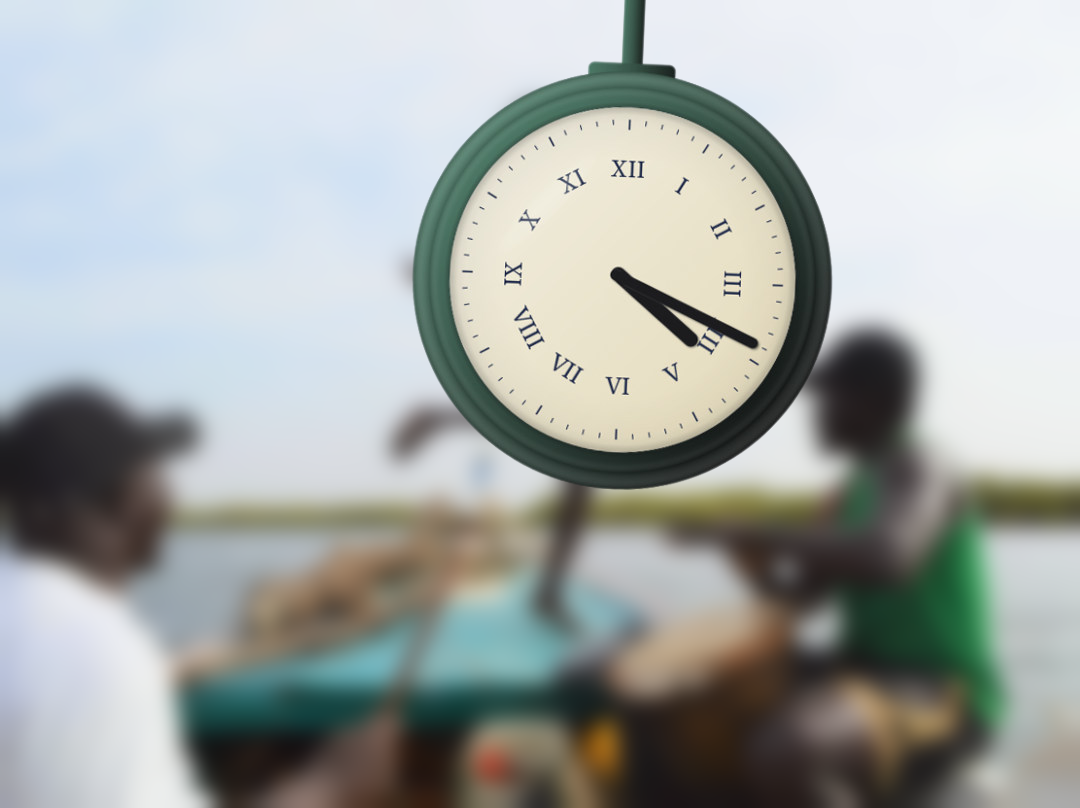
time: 4:19
